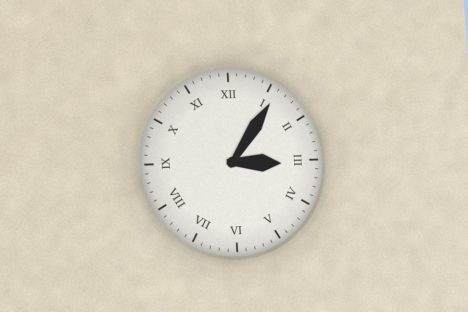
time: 3:06
